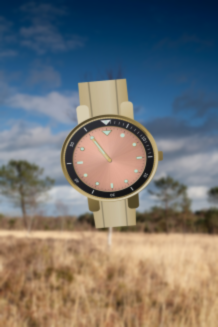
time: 10:55
